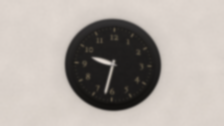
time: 9:32
